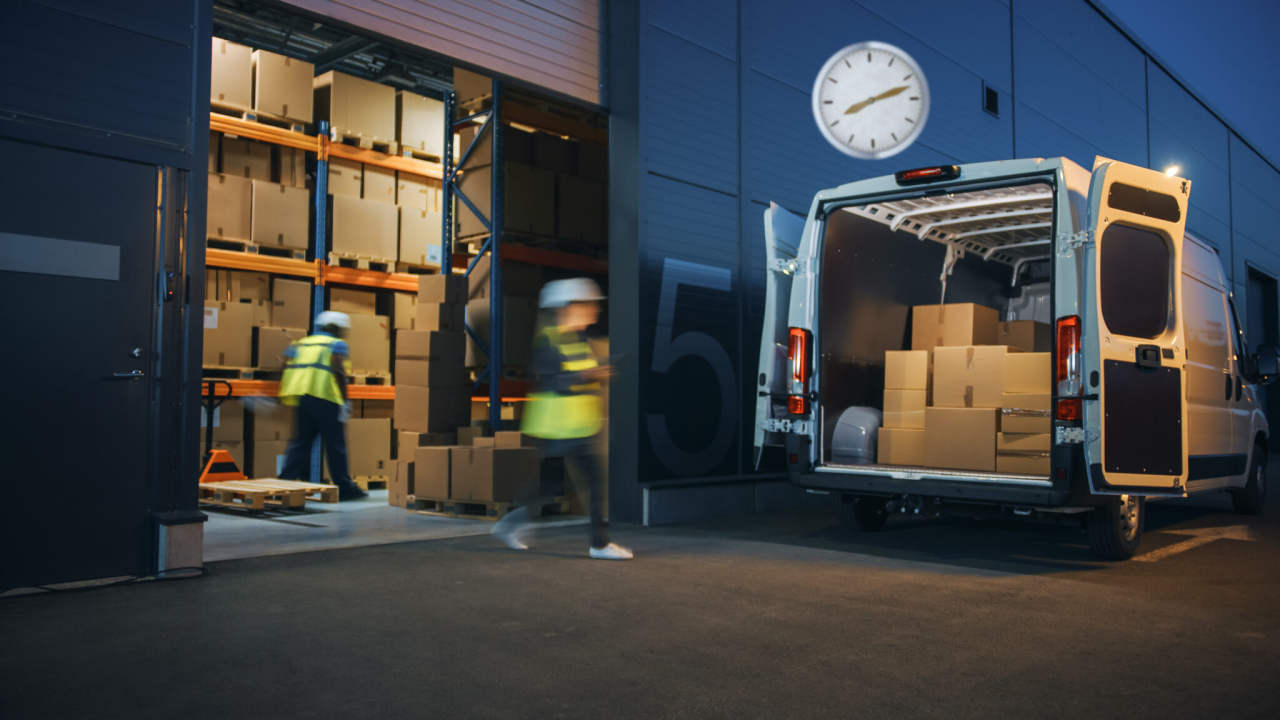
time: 8:12
